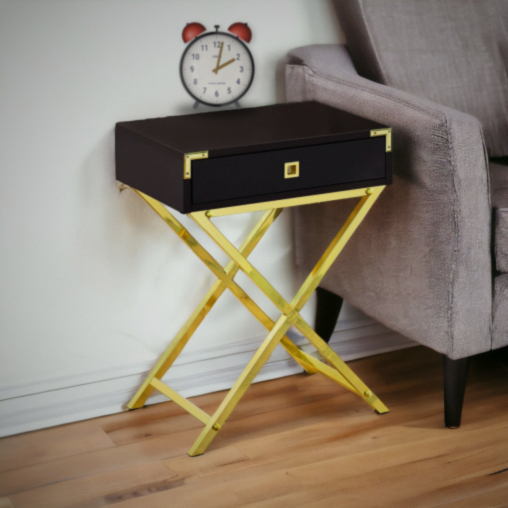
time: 2:02
